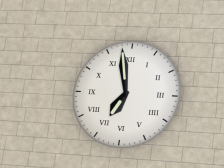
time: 6:58
